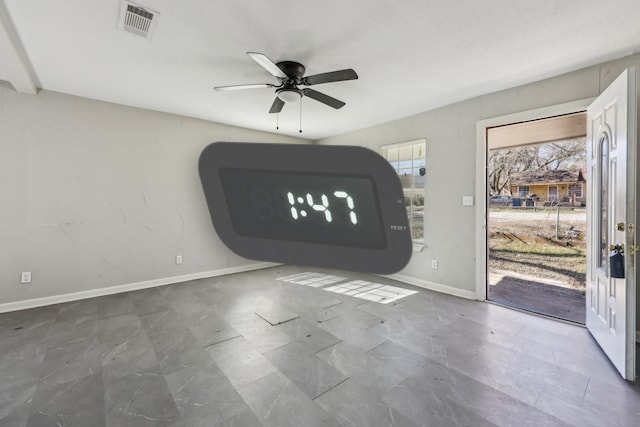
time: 1:47
